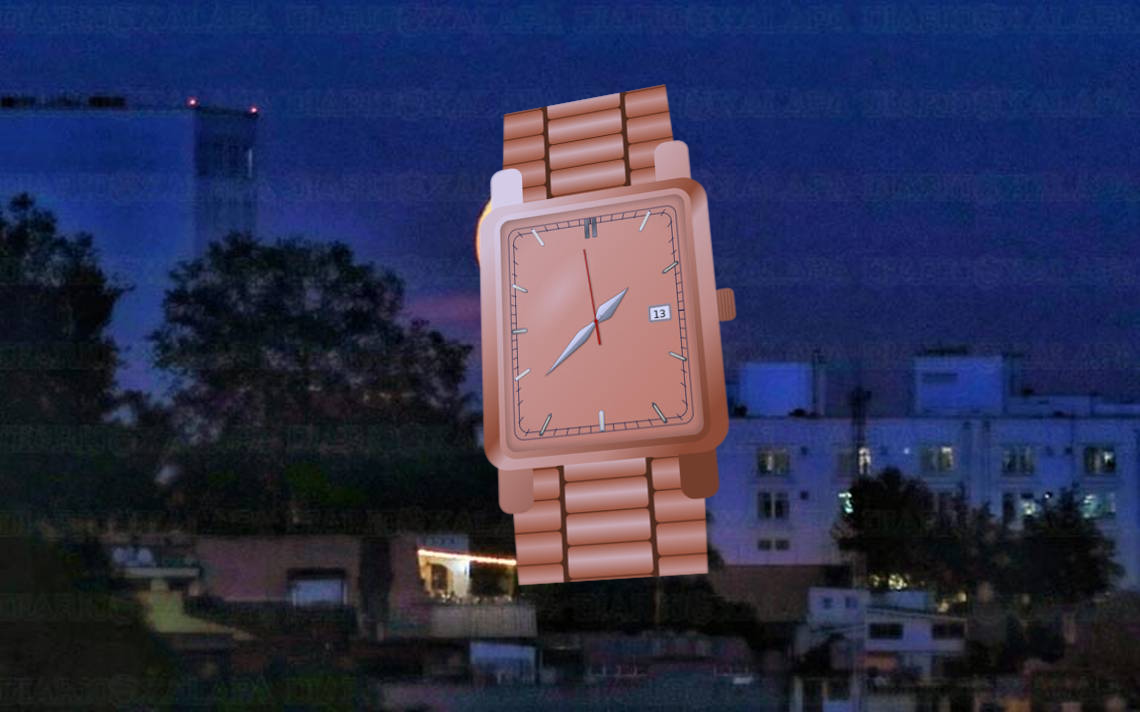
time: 1:37:59
